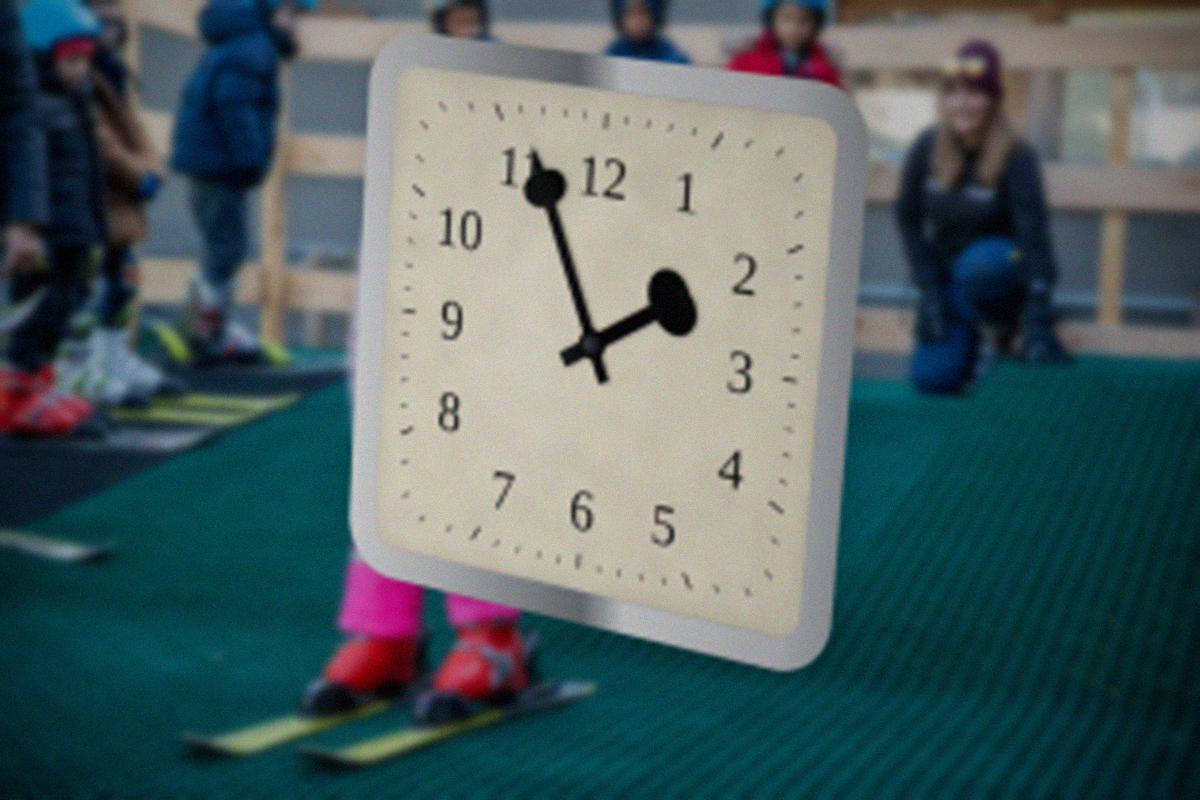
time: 1:56
